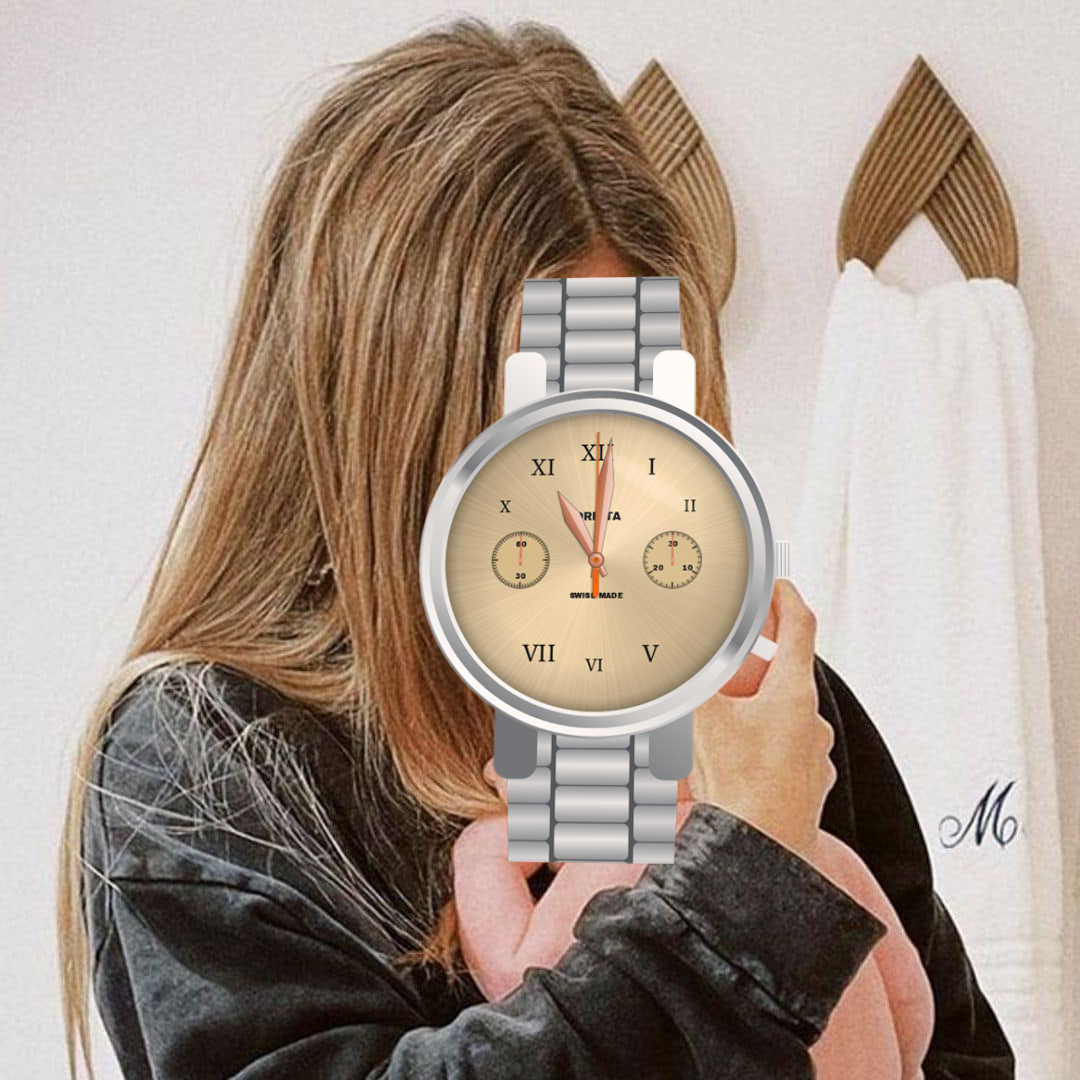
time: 11:01
